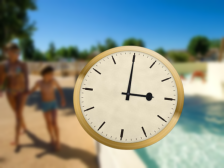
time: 3:00
